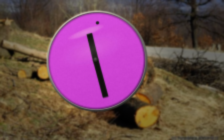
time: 11:27
